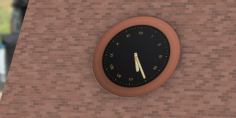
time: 5:25
